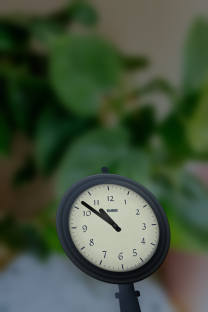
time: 10:52
